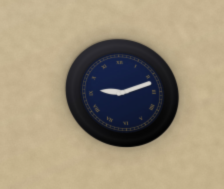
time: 9:12
